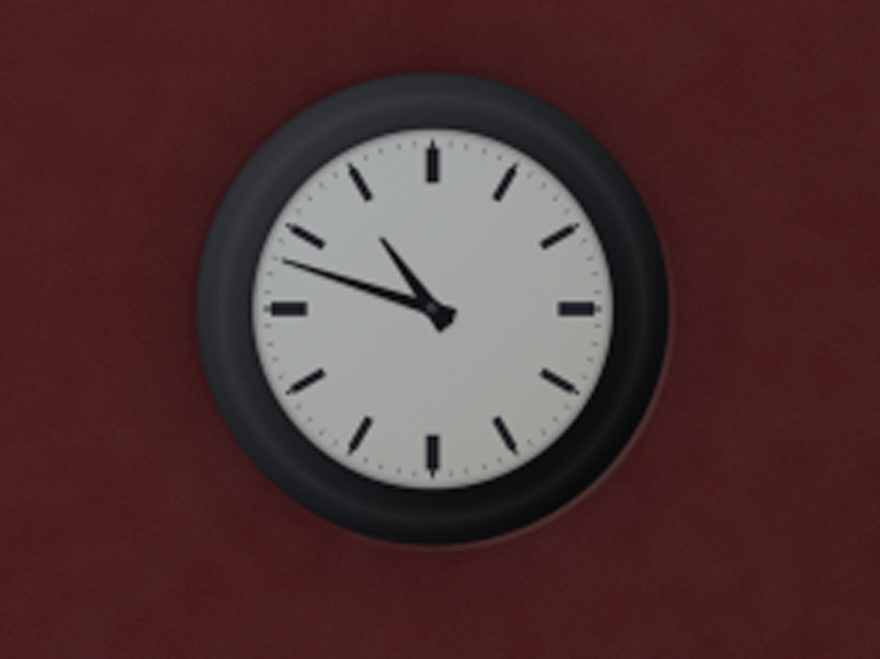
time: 10:48
